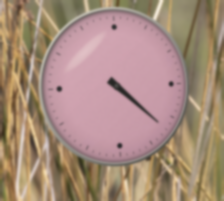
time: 4:22
